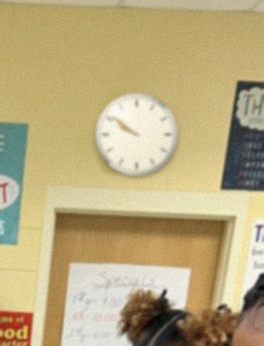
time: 9:51
